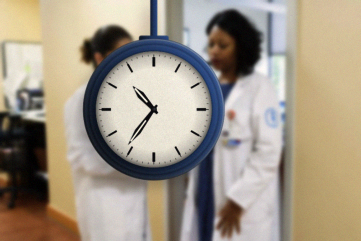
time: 10:36
